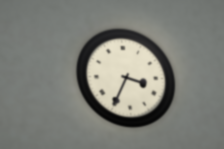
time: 3:35
